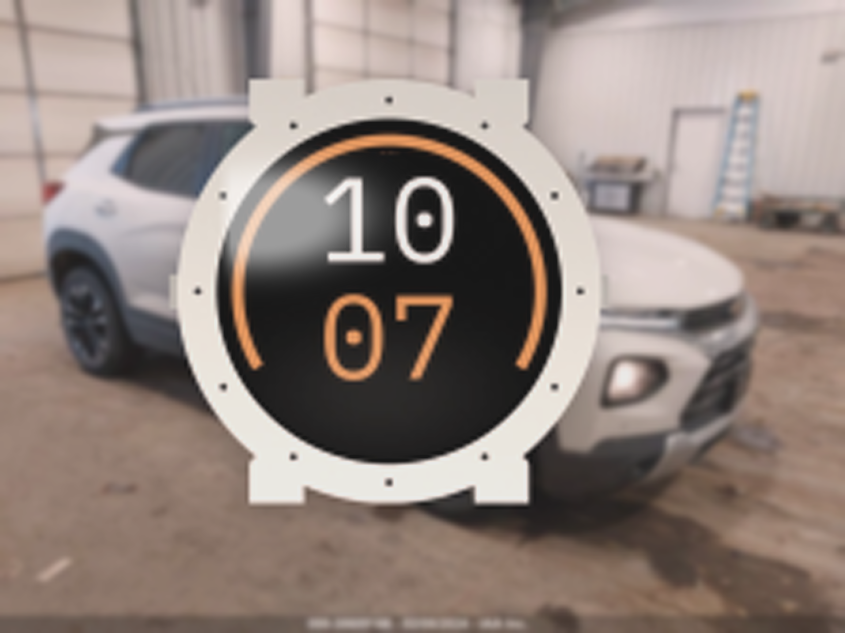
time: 10:07
